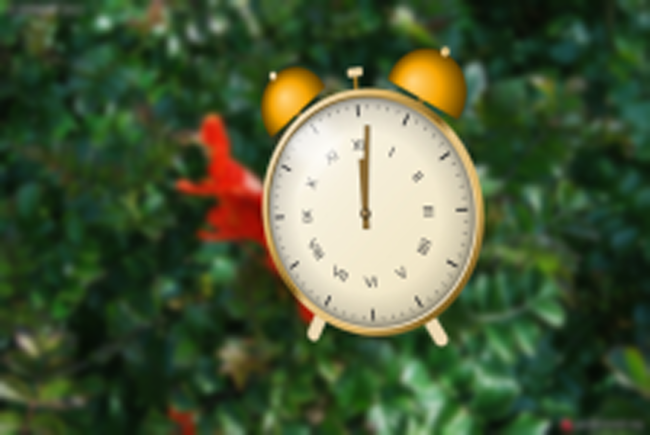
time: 12:01
